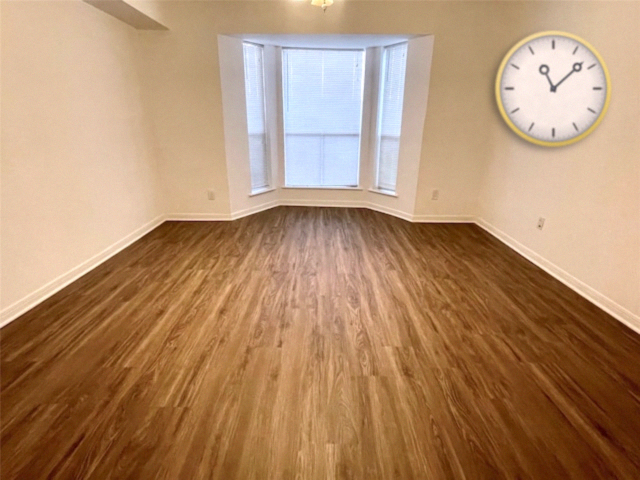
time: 11:08
